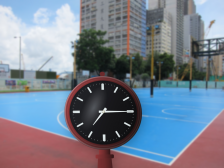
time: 7:15
